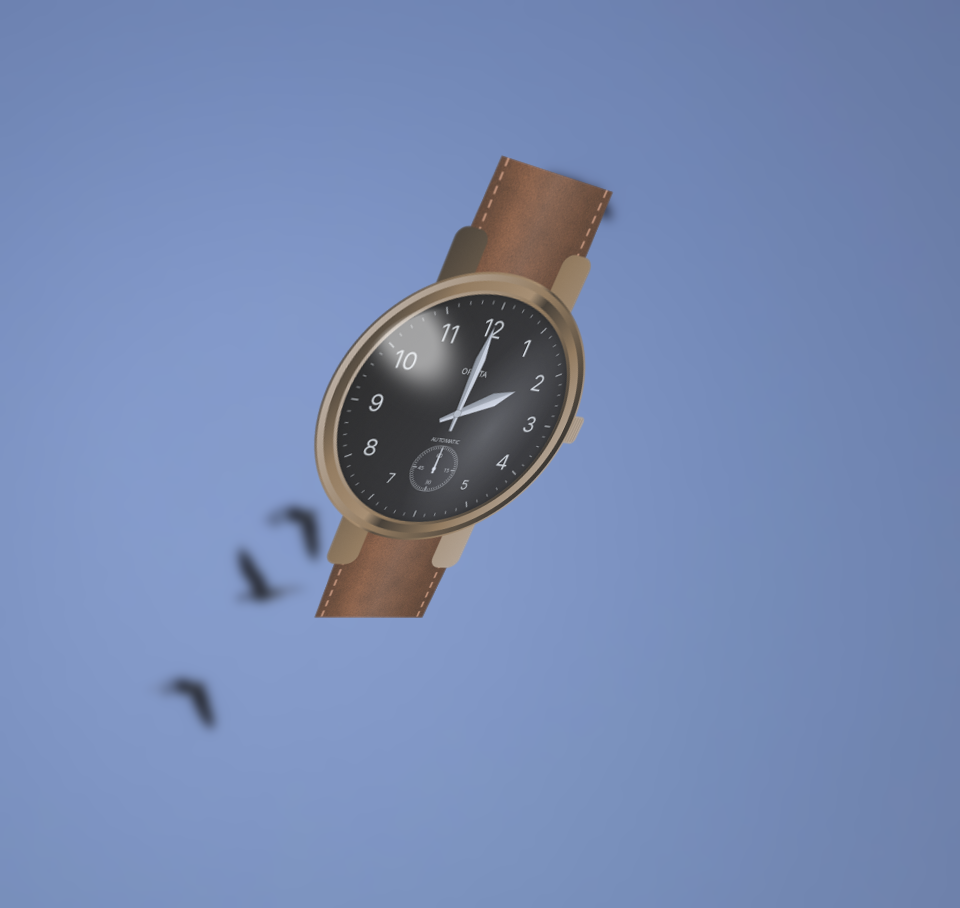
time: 2:00
